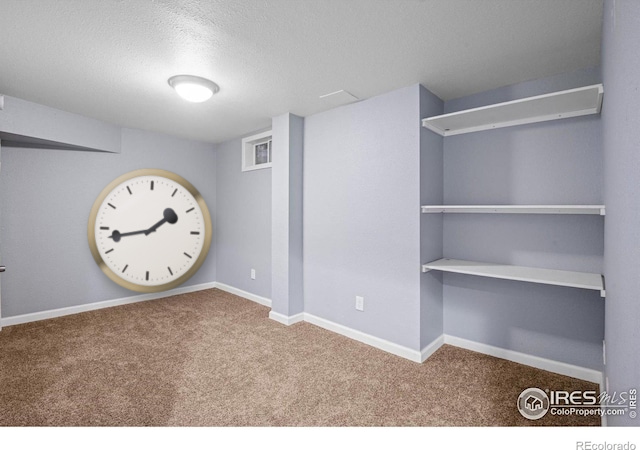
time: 1:43
